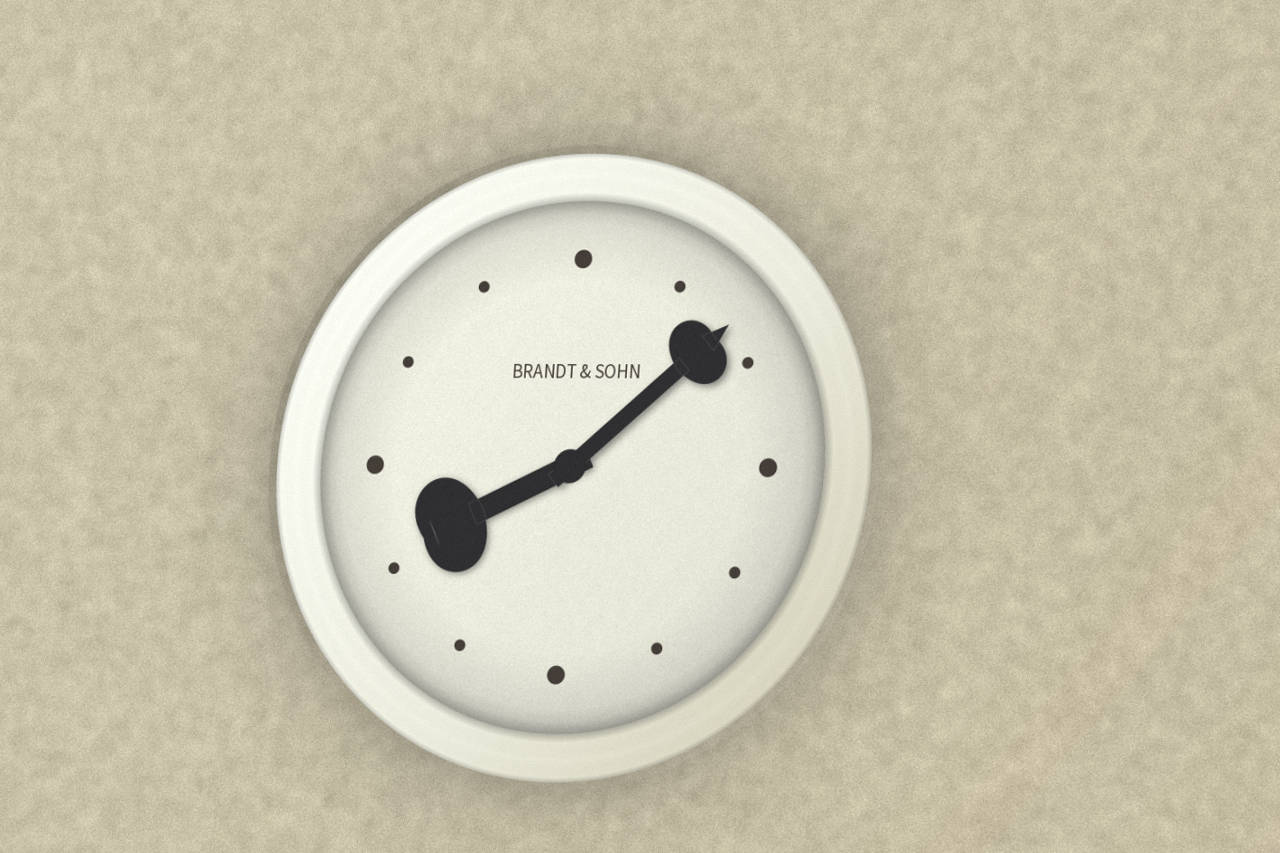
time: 8:08
